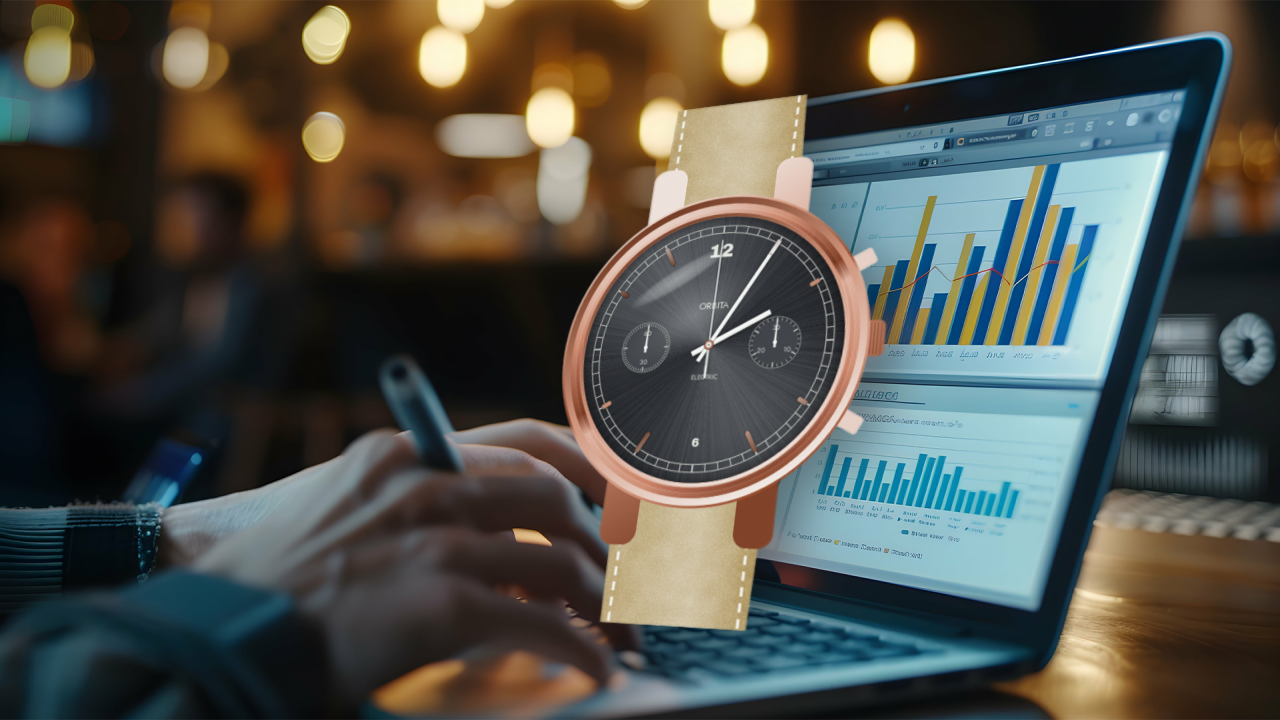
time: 2:05
